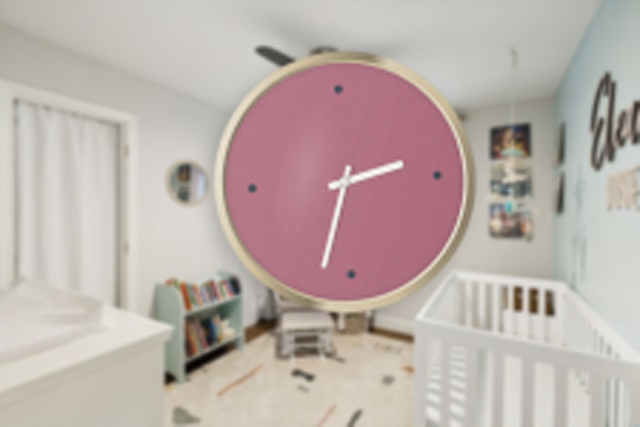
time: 2:33
